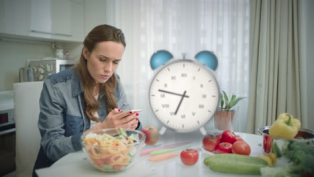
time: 6:47
